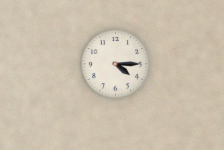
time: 4:15
